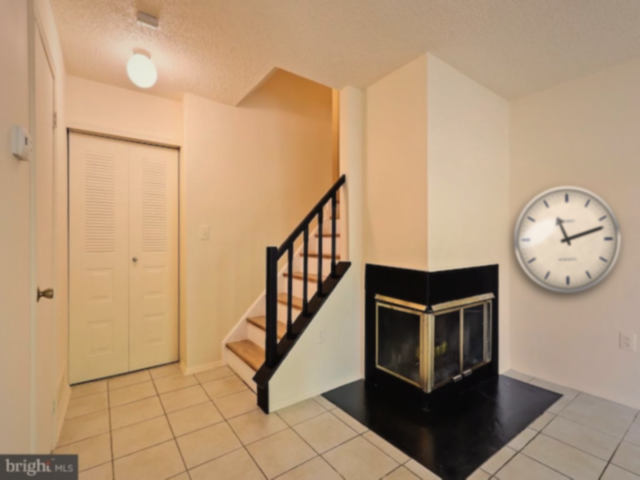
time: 11:12
